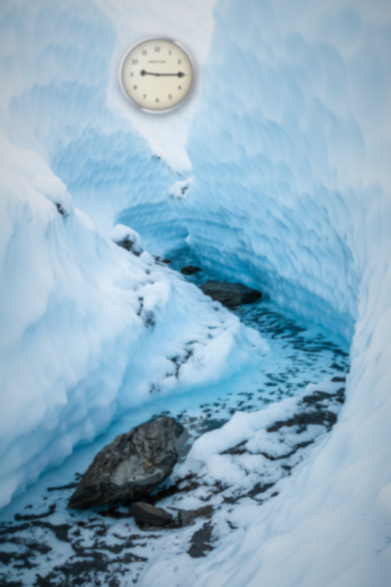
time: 9:15
